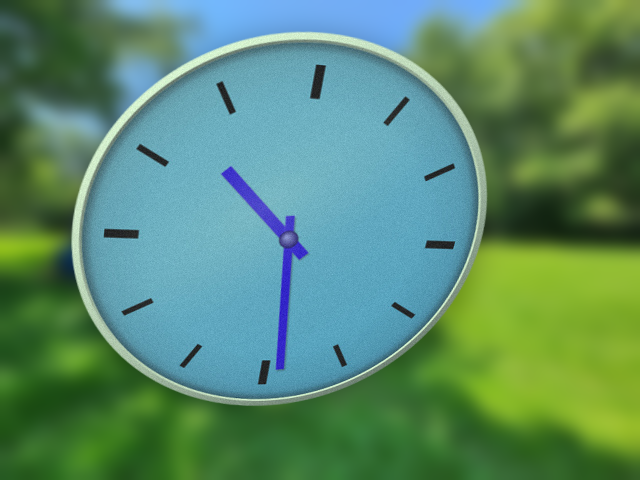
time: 10:29
